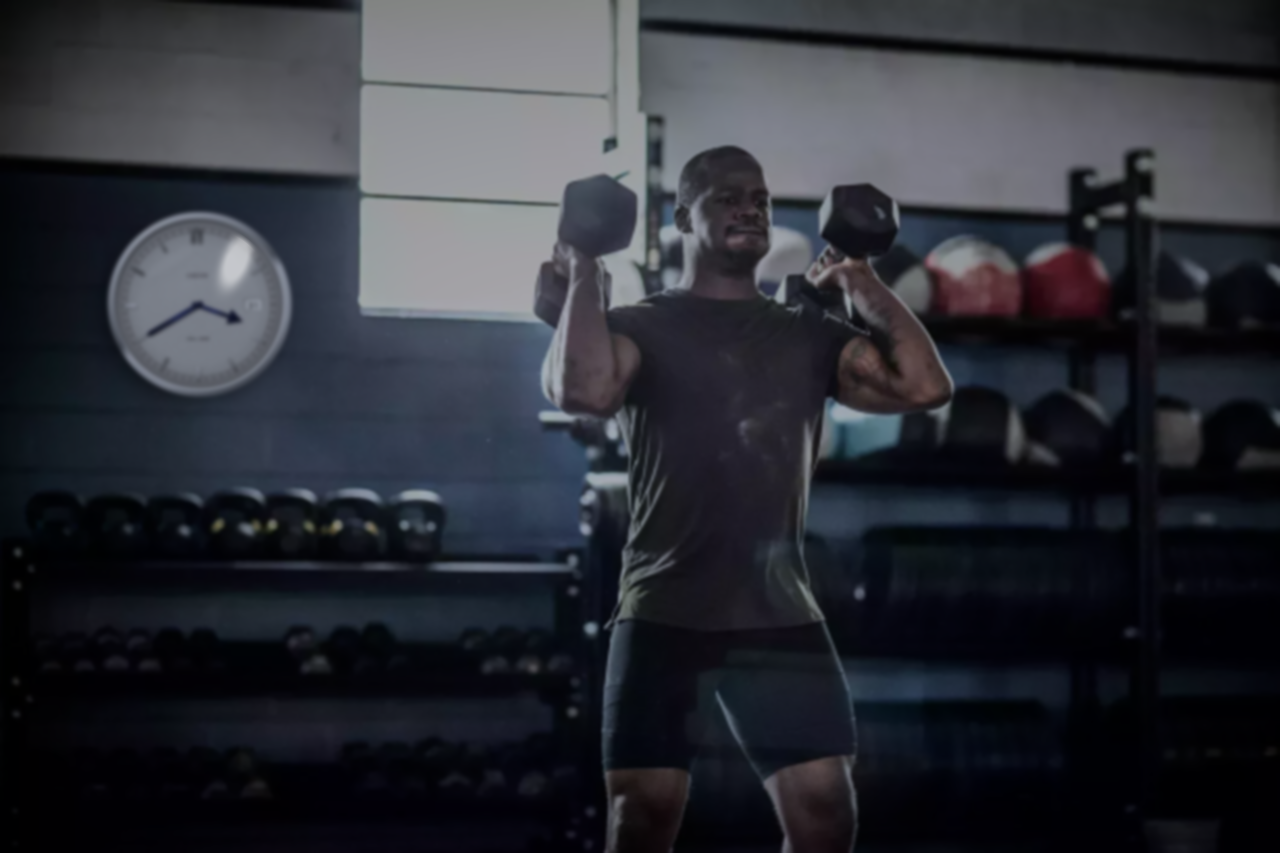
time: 3:40
